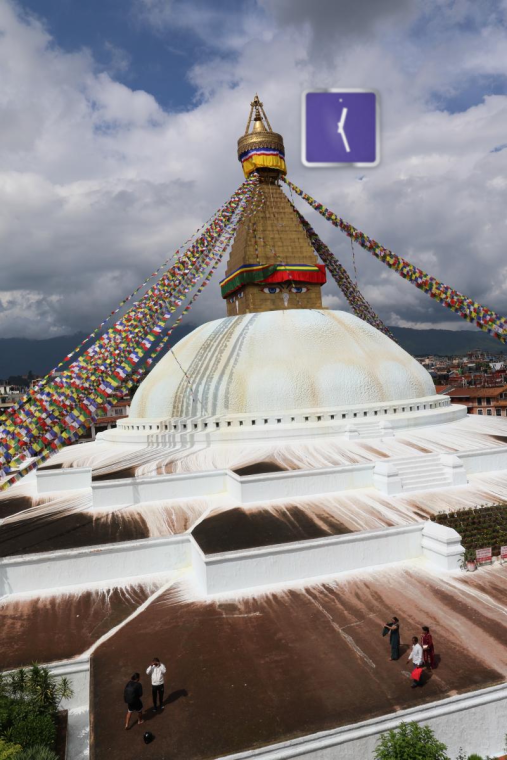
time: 12:27
